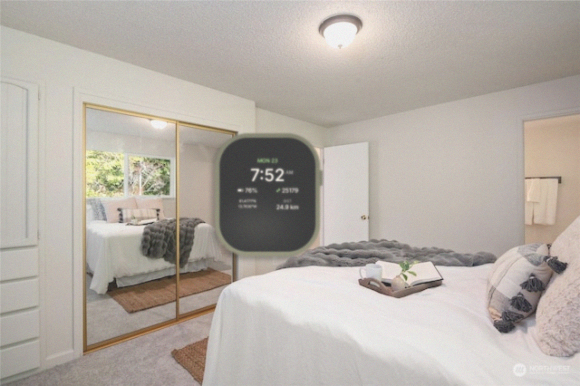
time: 7:52
